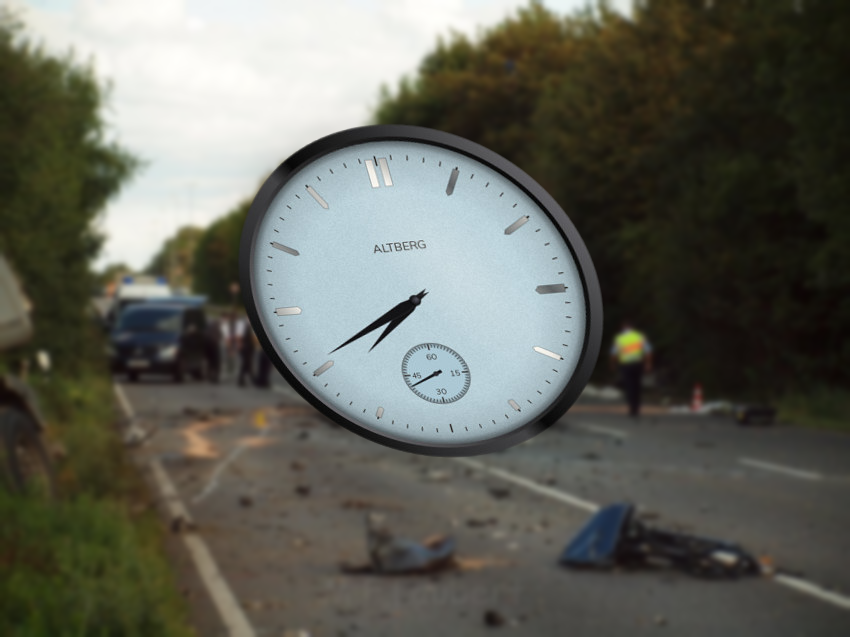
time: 7:40:41
